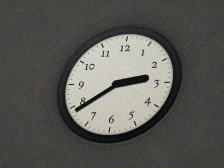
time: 2:39
